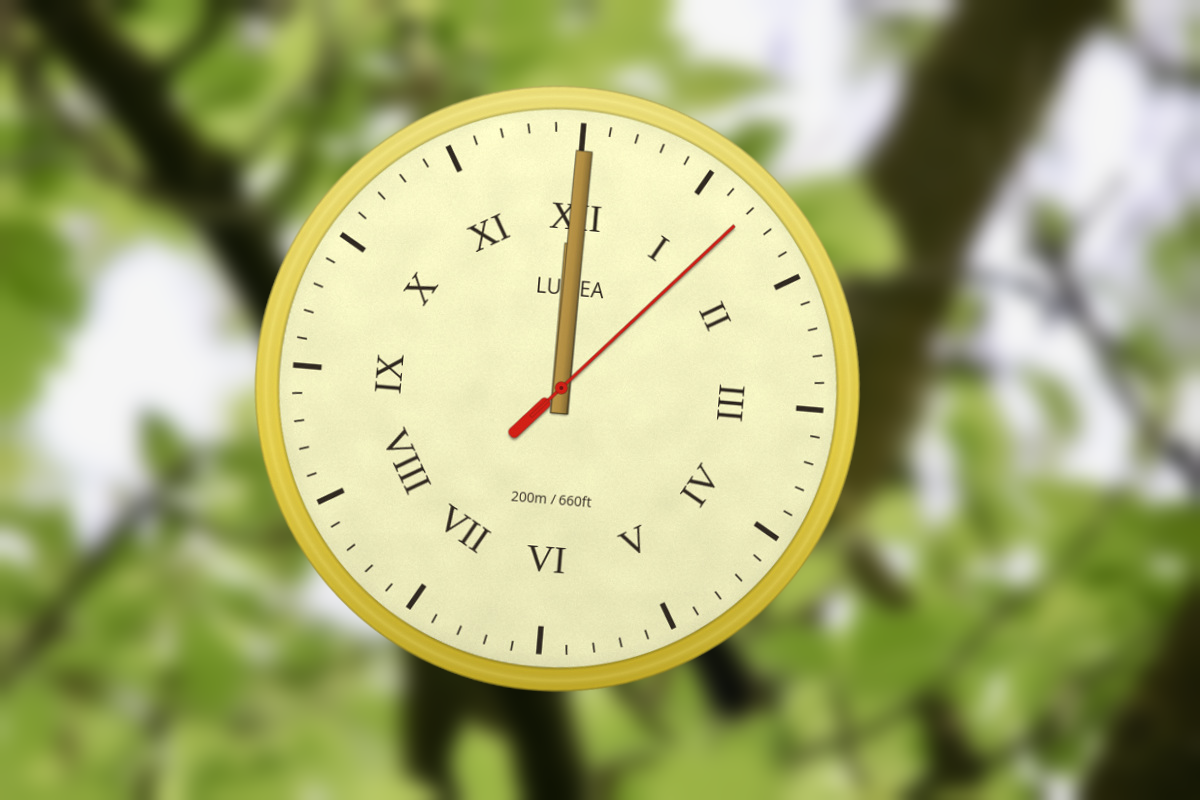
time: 12:00:07
